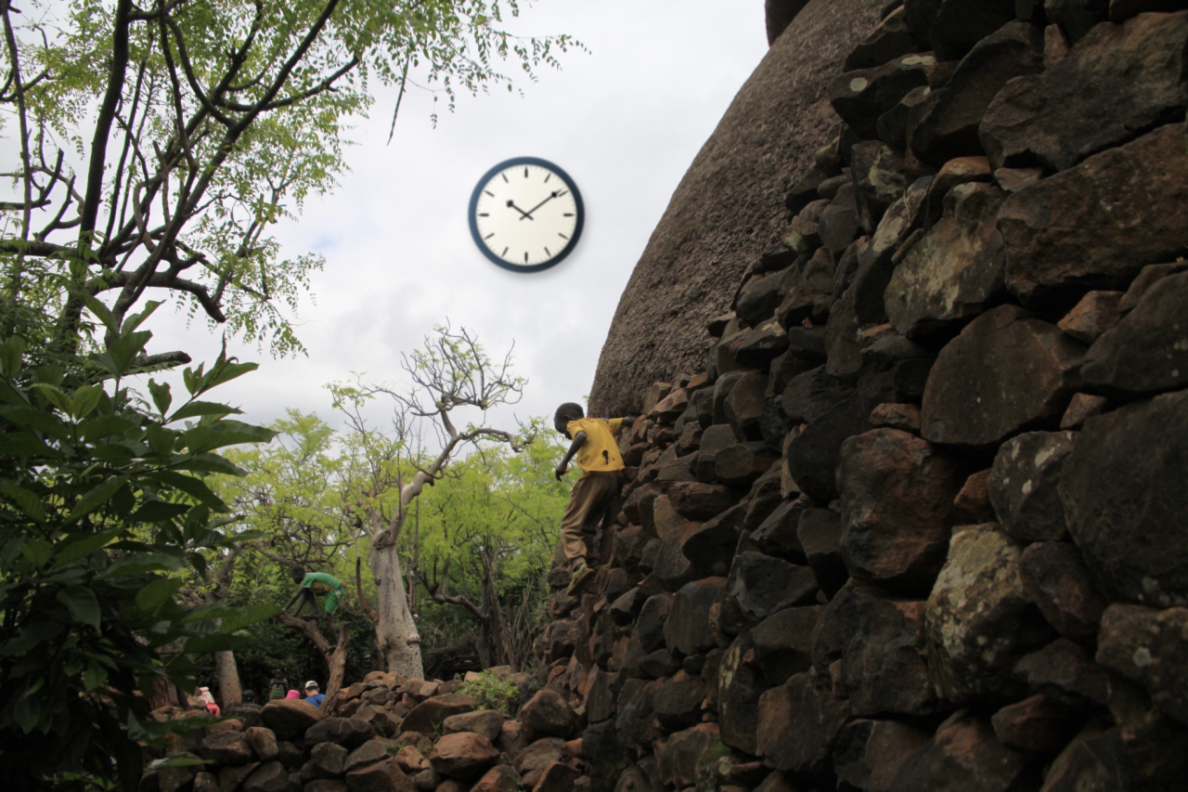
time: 10:09
